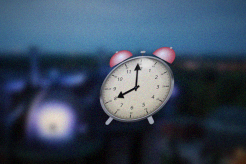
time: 7:59
